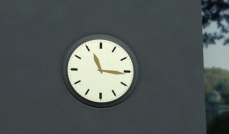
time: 11:16
